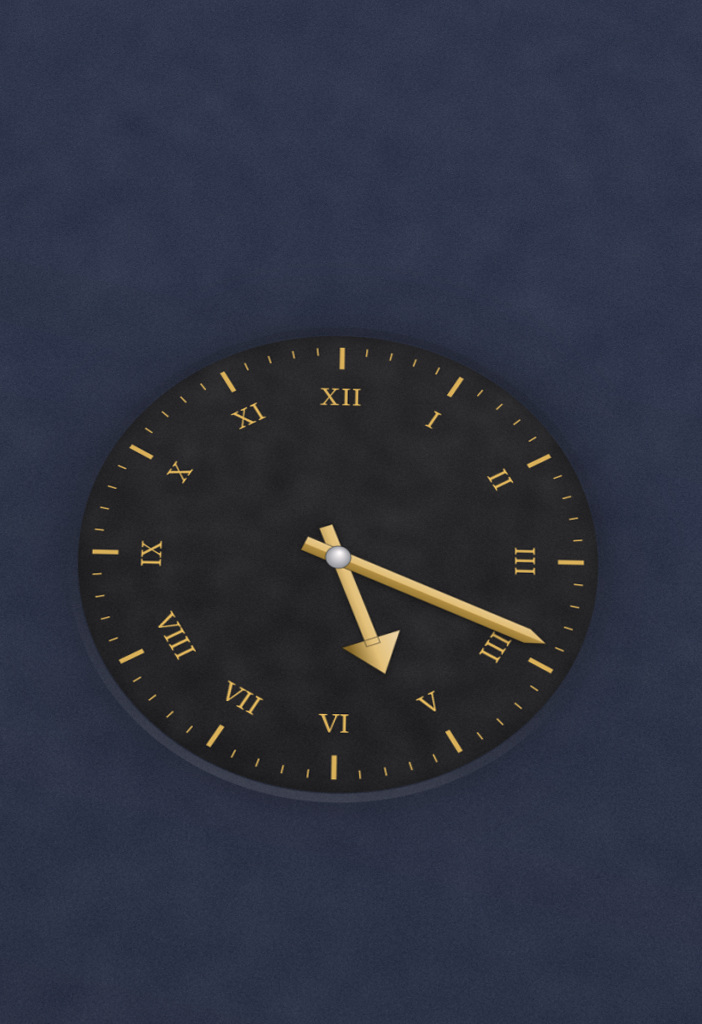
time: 5:19
